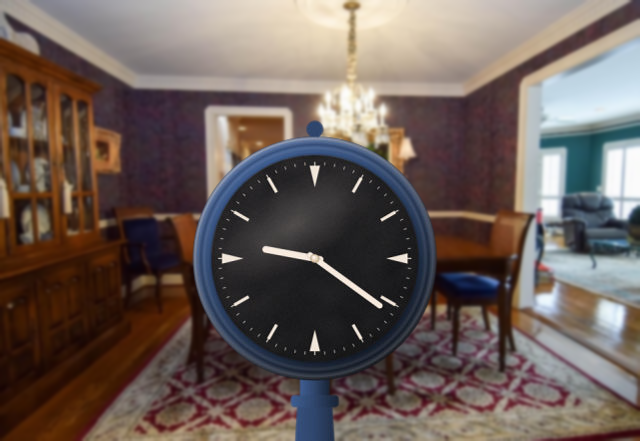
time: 9:21
